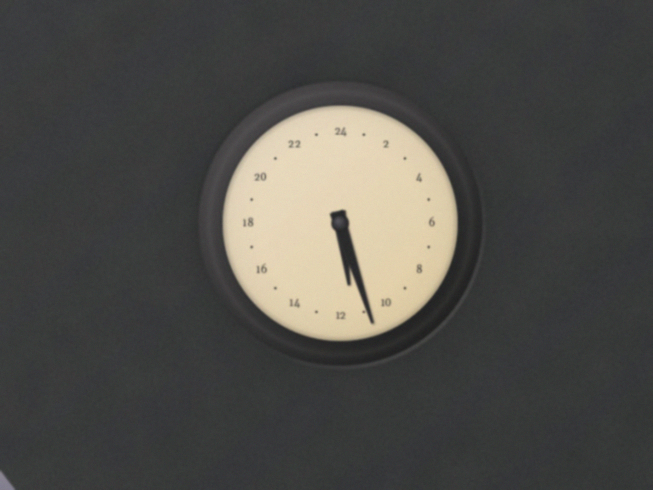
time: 11:27
